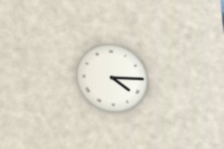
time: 4:15
